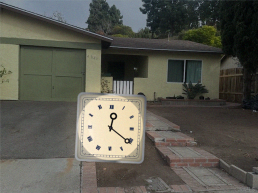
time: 12:21
